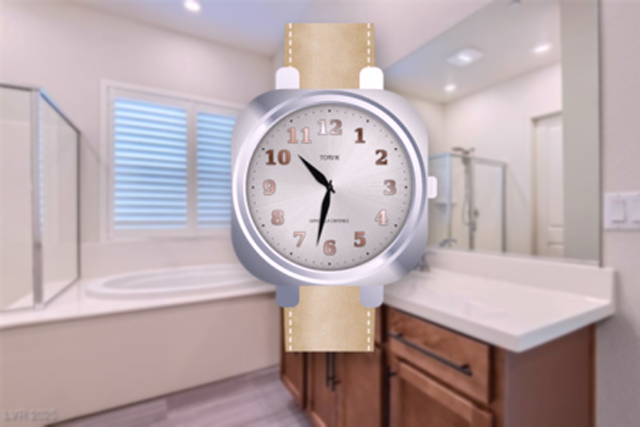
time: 10:32
